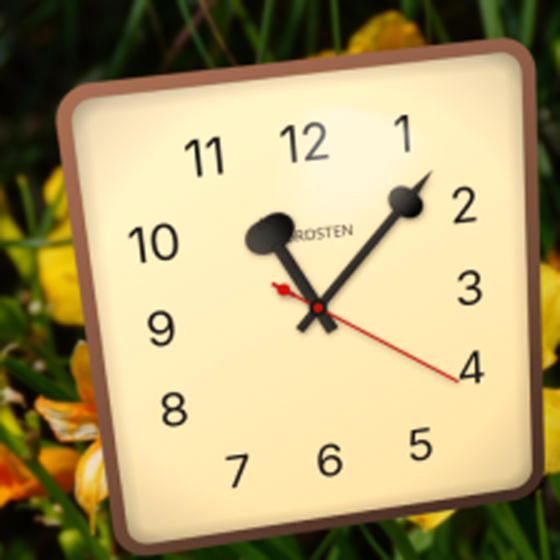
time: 11:07:21
